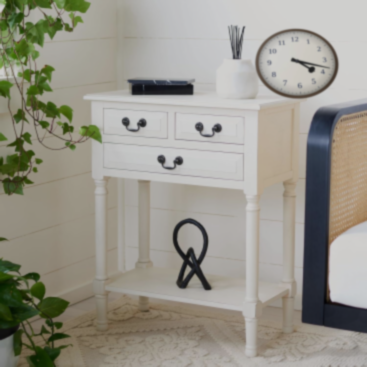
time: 4:18
